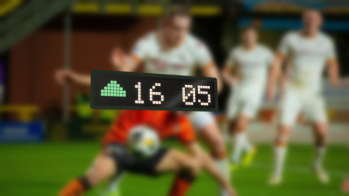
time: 16:05
